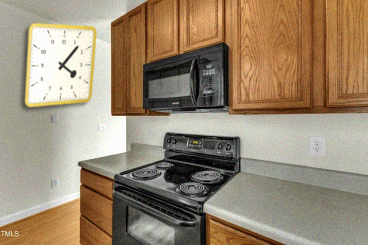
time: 4:07
